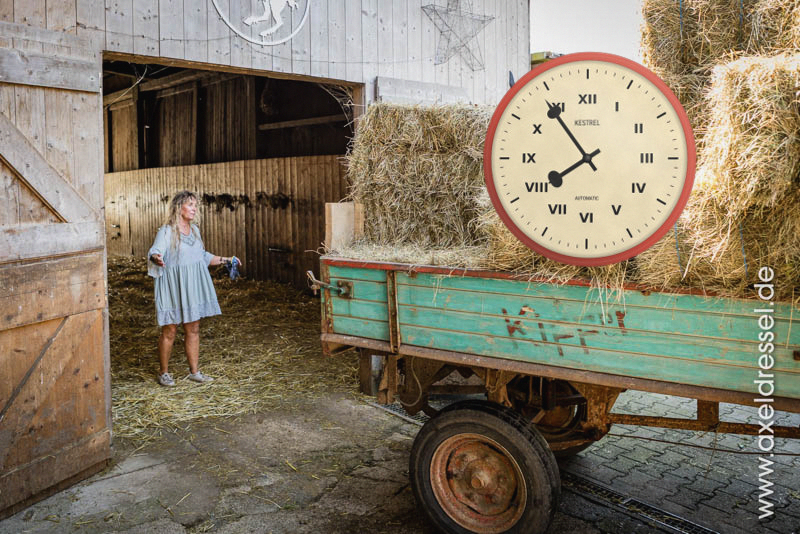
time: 7:54
